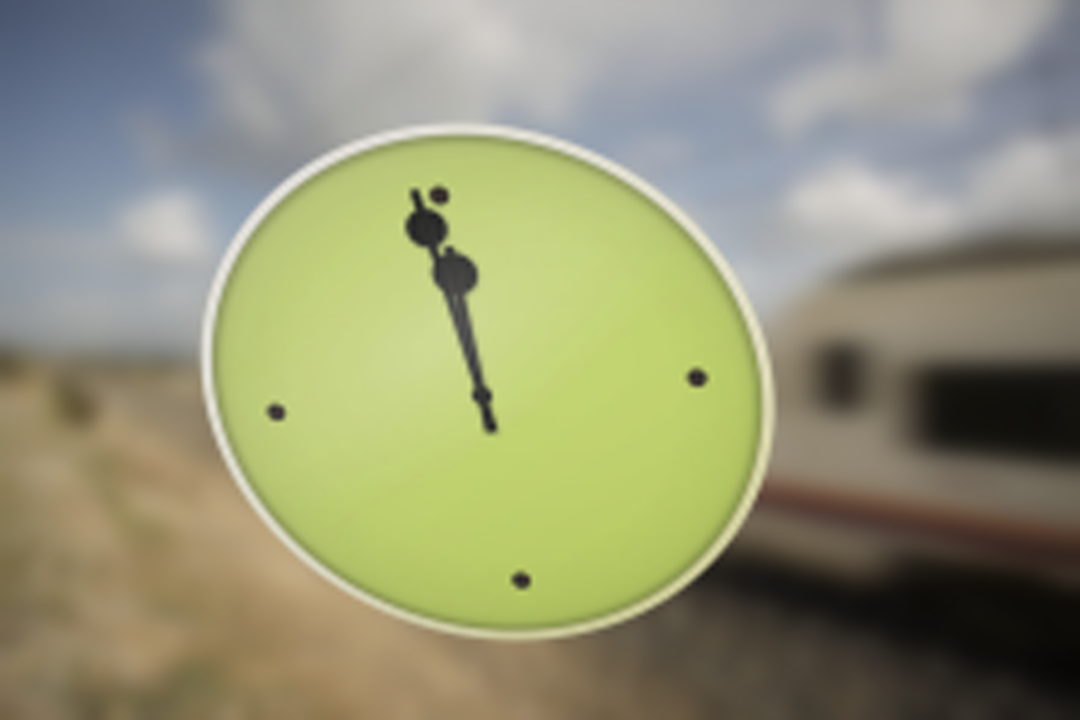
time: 11:59
